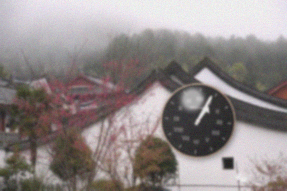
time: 1:04
